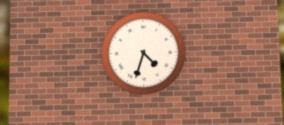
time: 4:33
